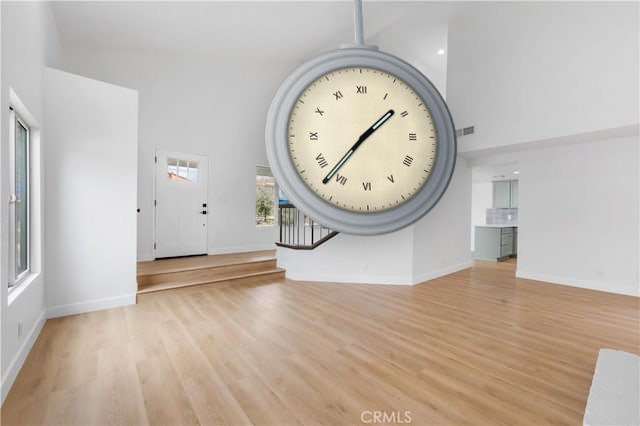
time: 1:37
